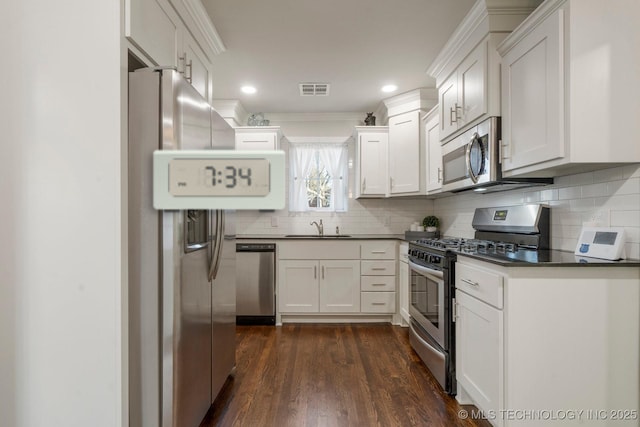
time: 7:34
